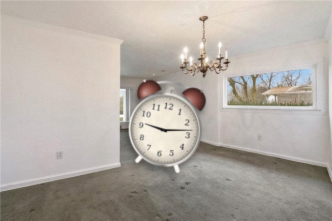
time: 9:13
